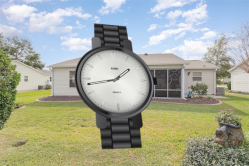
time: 1:43
